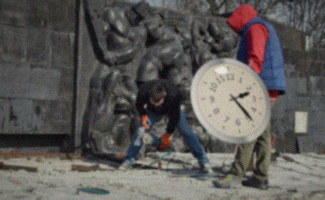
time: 2:24
